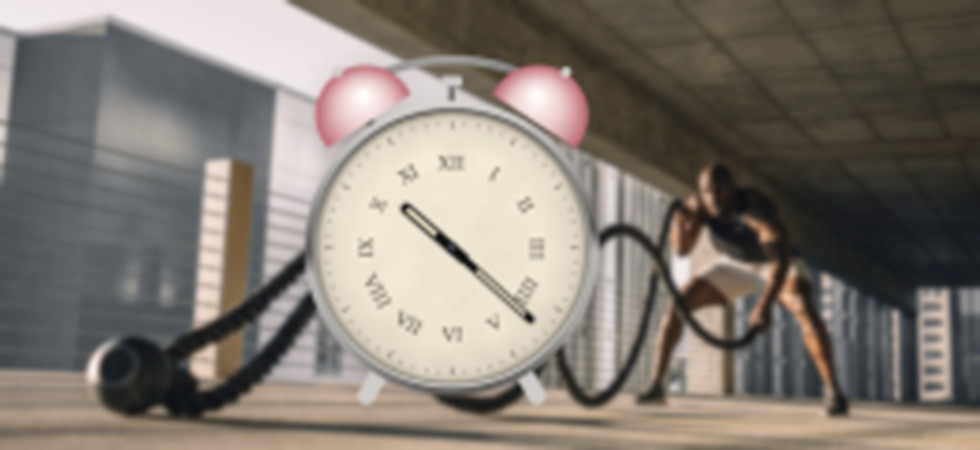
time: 10:22
